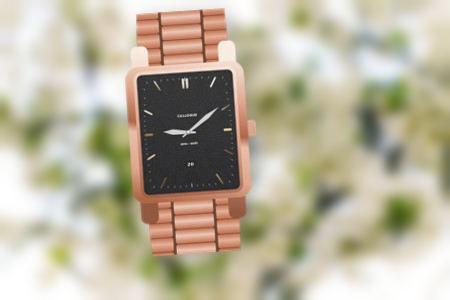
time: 9:09
